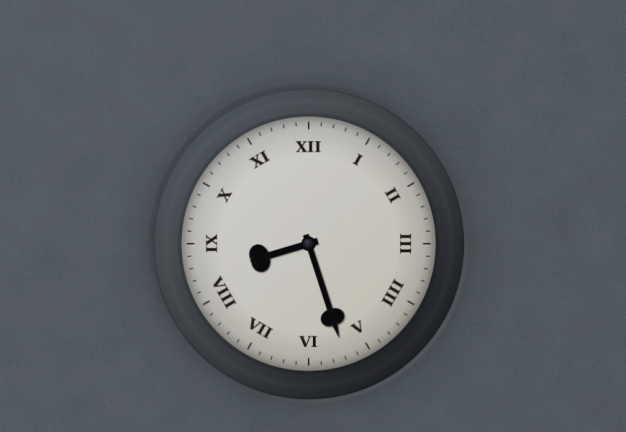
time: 8:27
